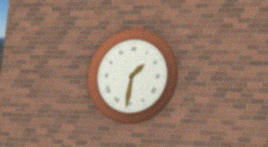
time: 1:31
